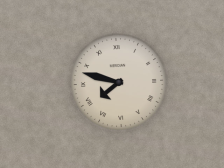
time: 7:48
